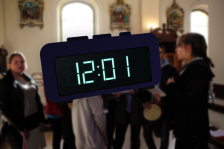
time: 12:01
